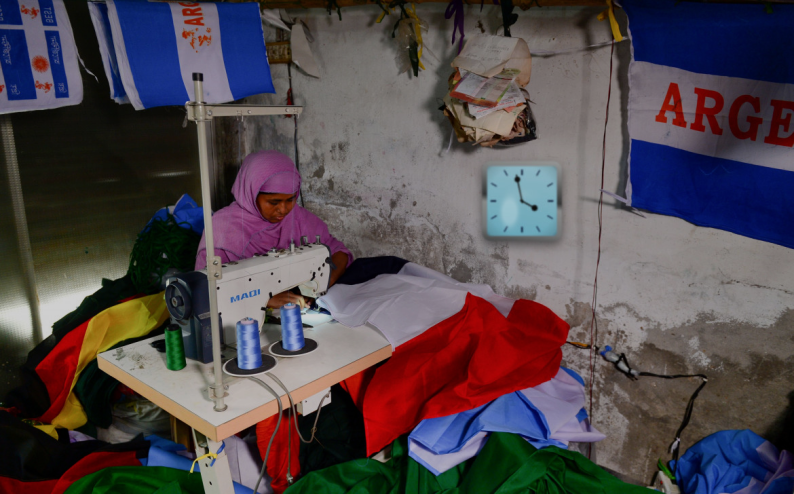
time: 3:58
